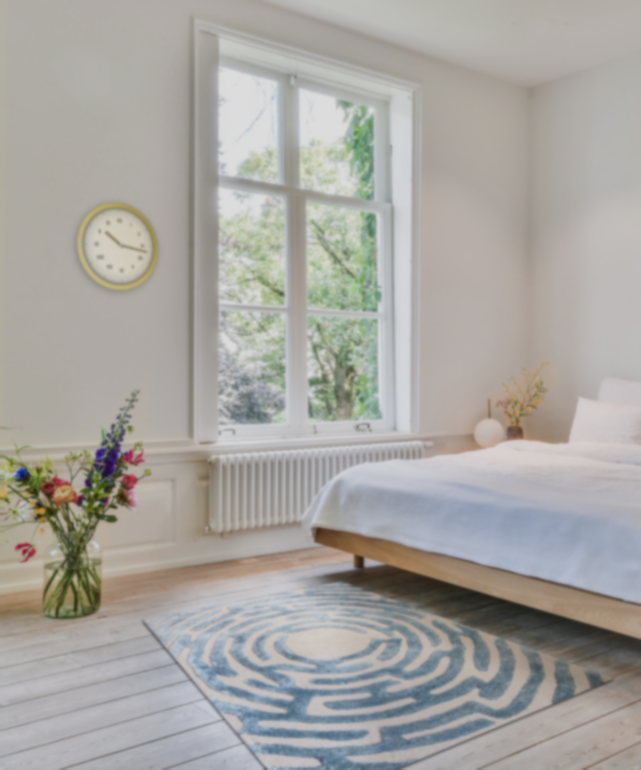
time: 10:17
